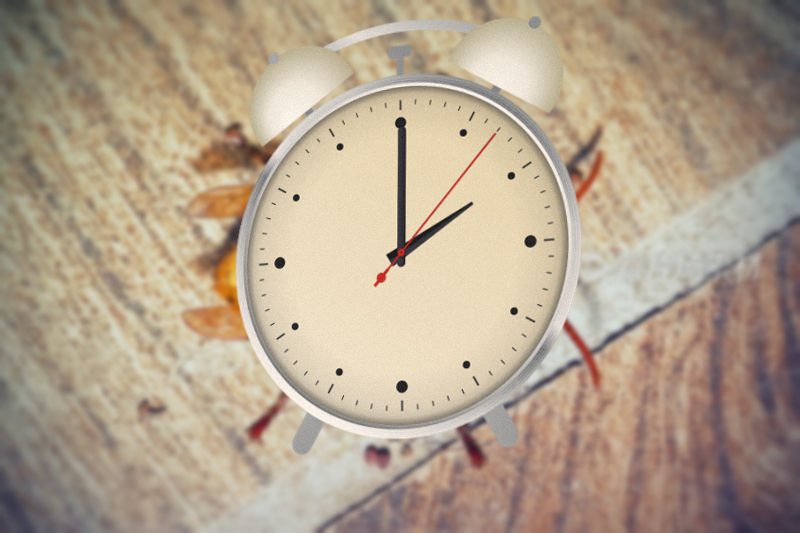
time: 2:00:07
